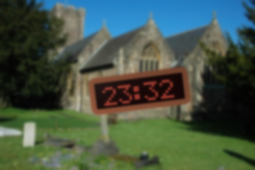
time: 23:32
